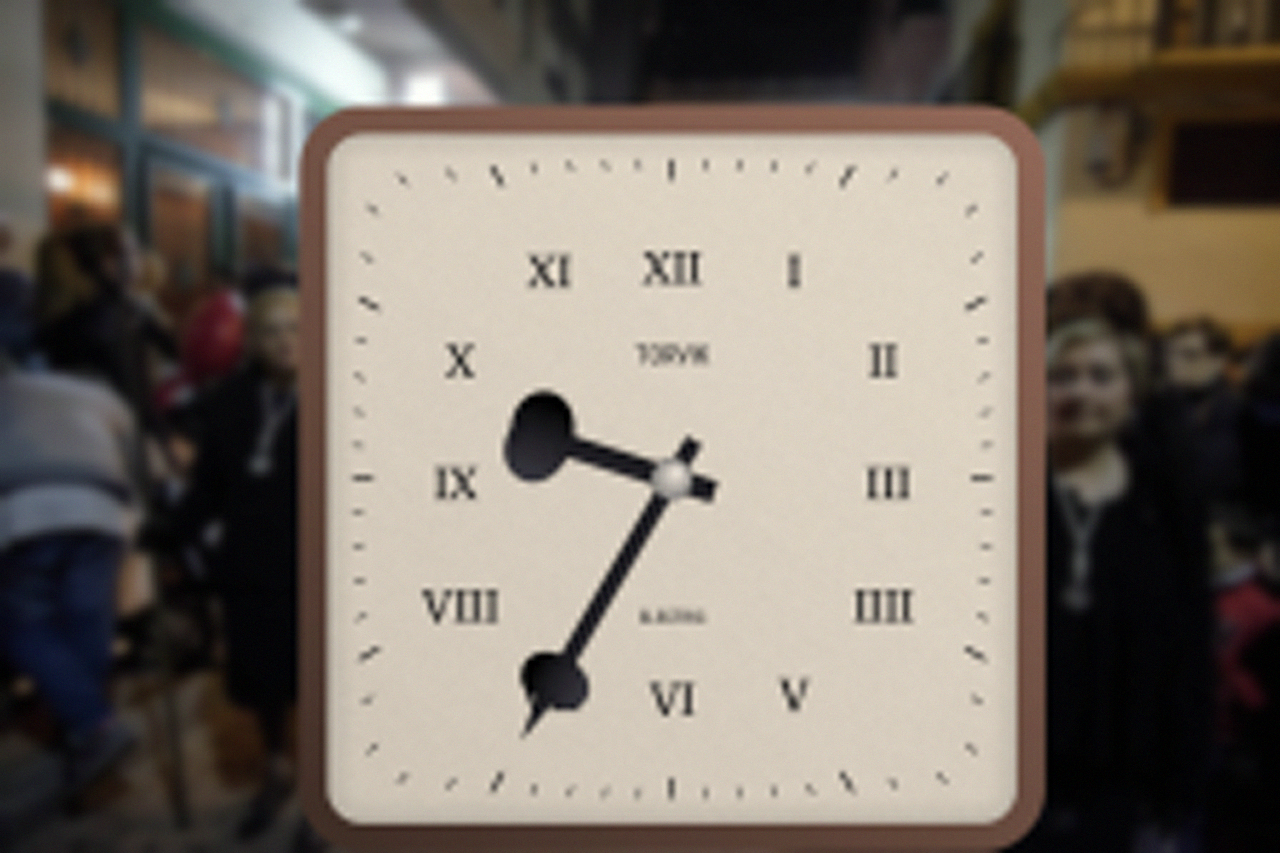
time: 9:35
